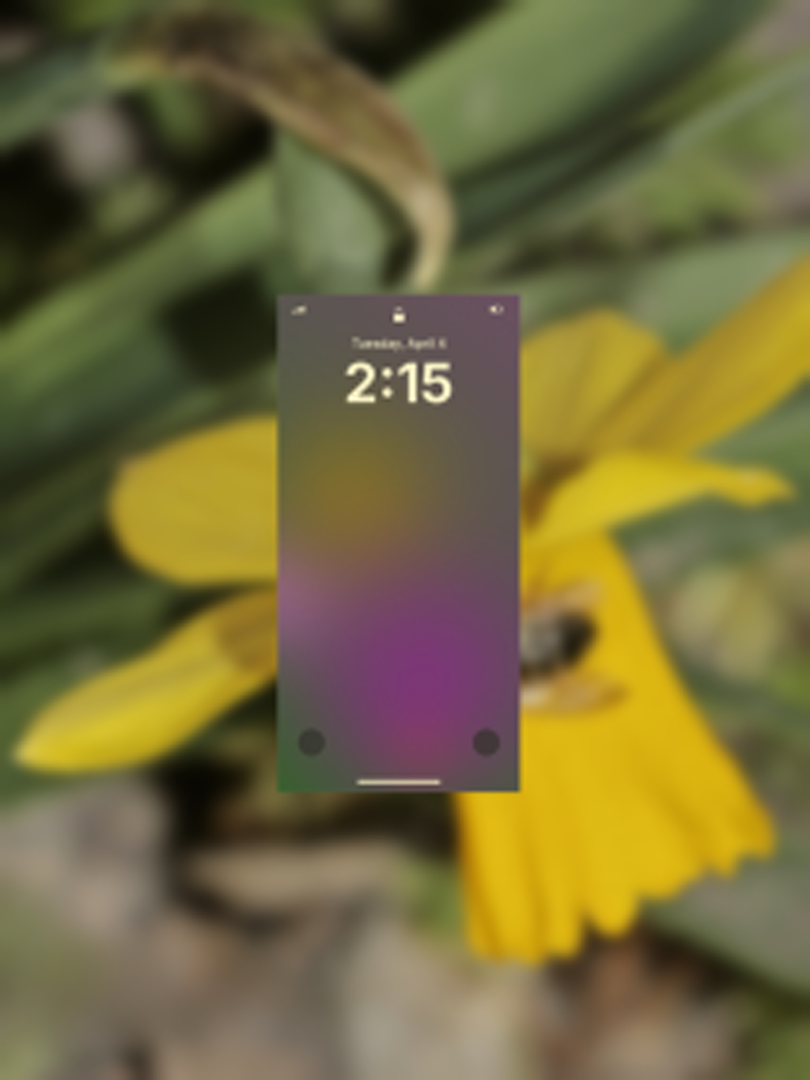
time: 2:15
